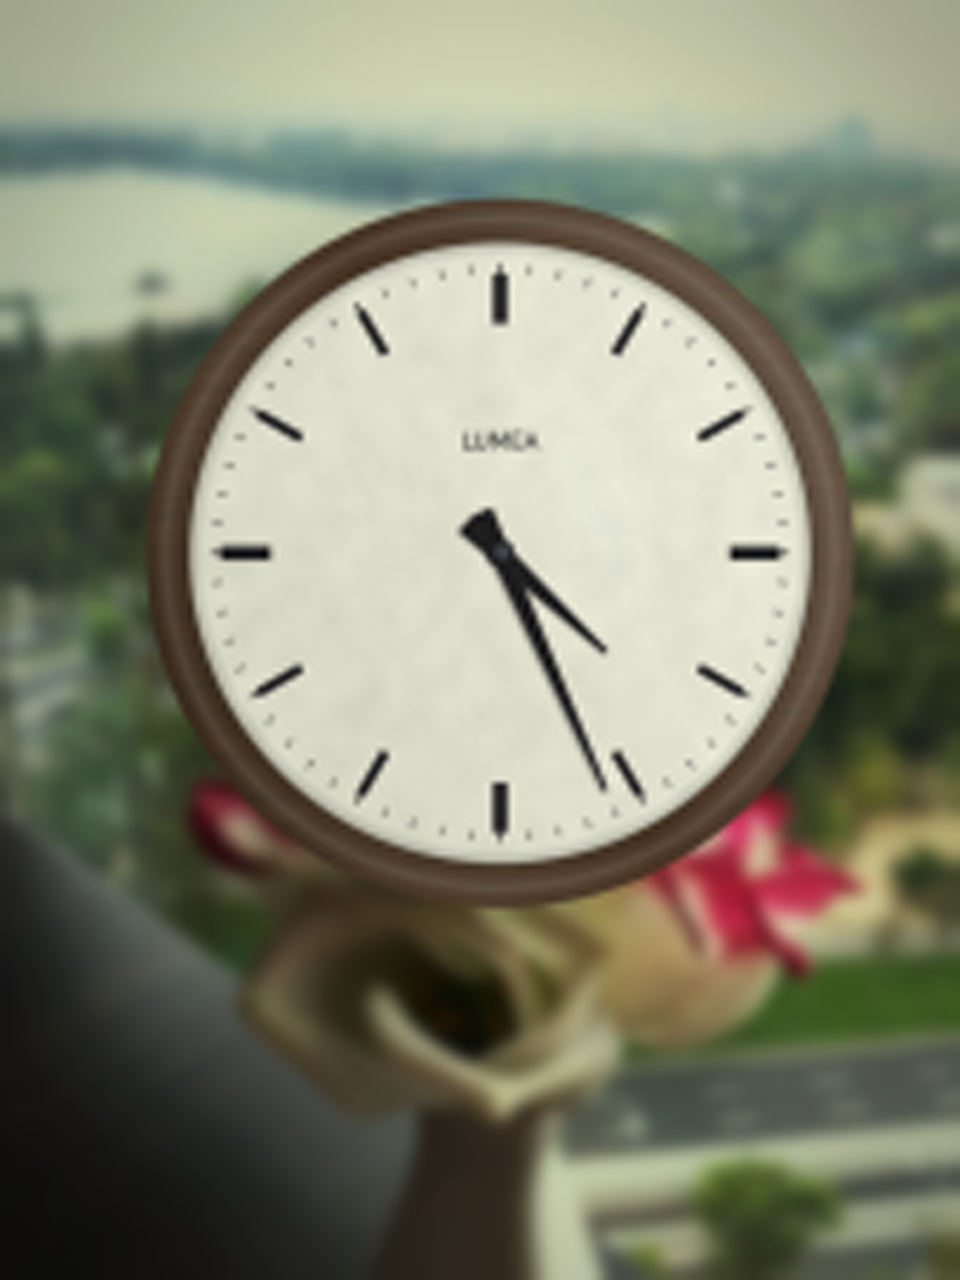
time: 4:26
